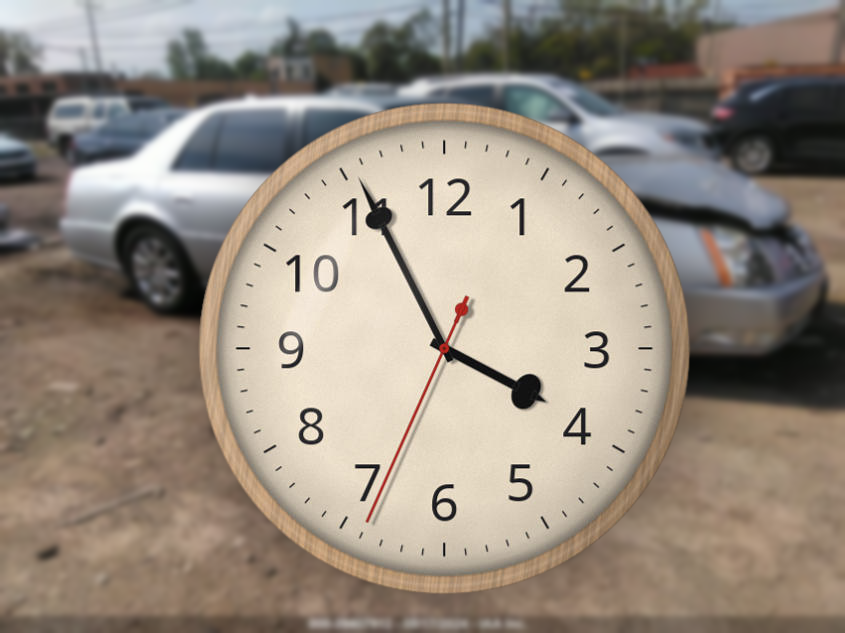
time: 3:55:34
